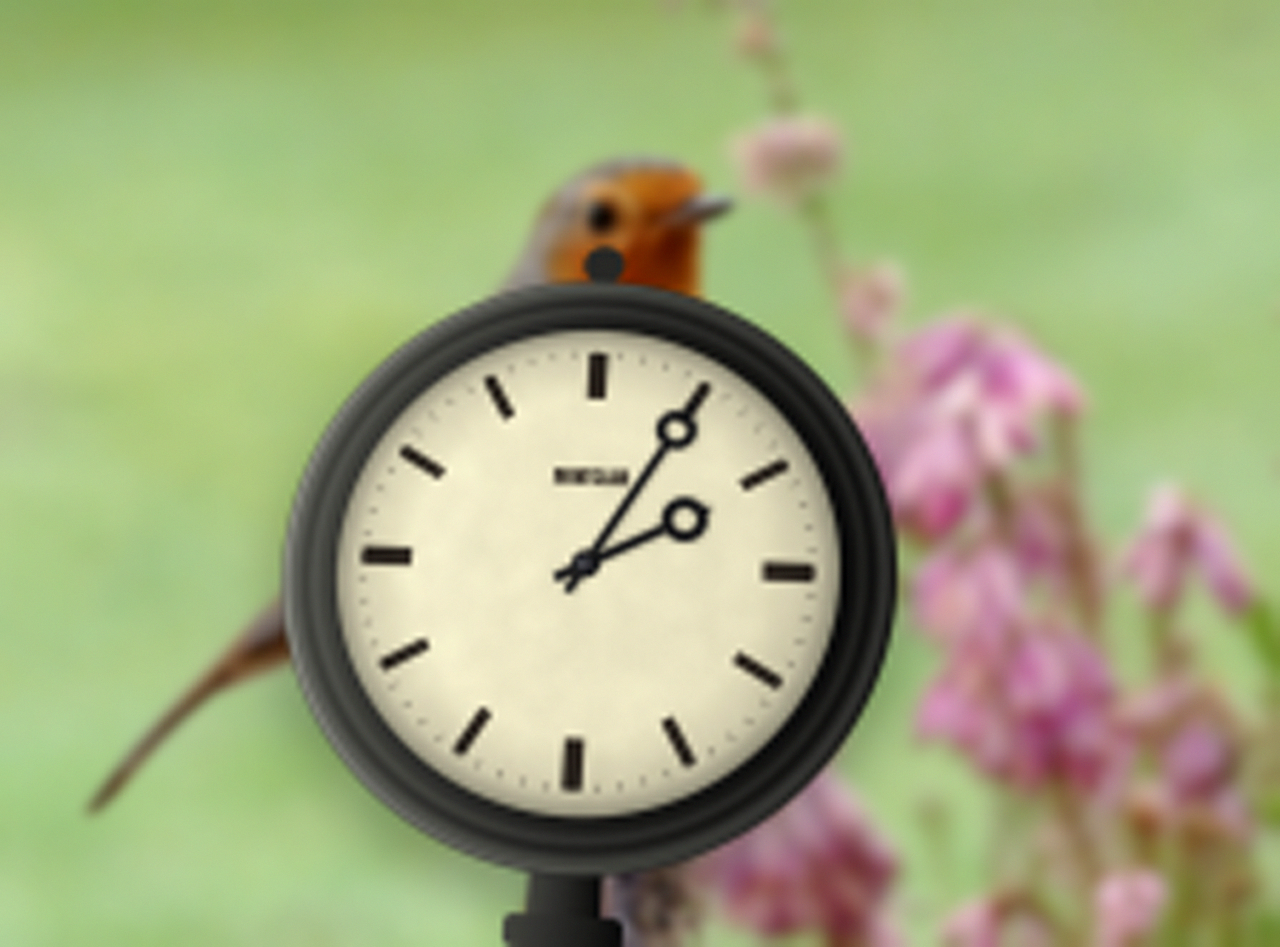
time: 2:05
